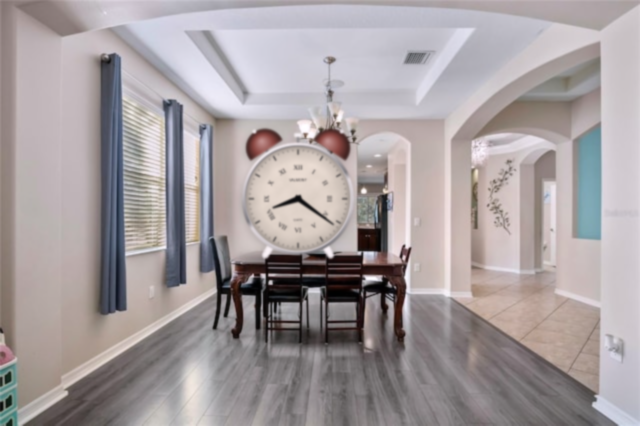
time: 8:21
